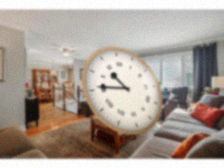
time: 10:46
